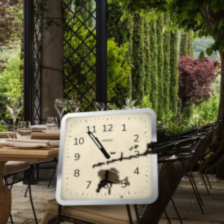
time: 10:54
